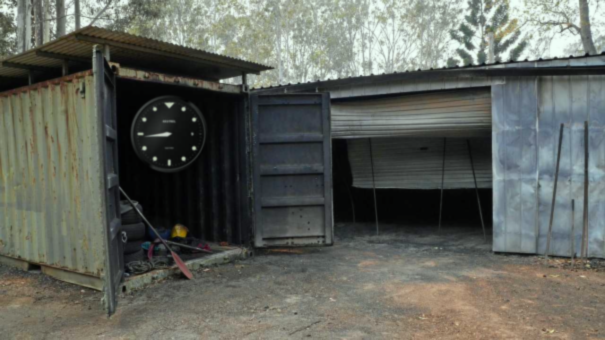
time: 8:44
